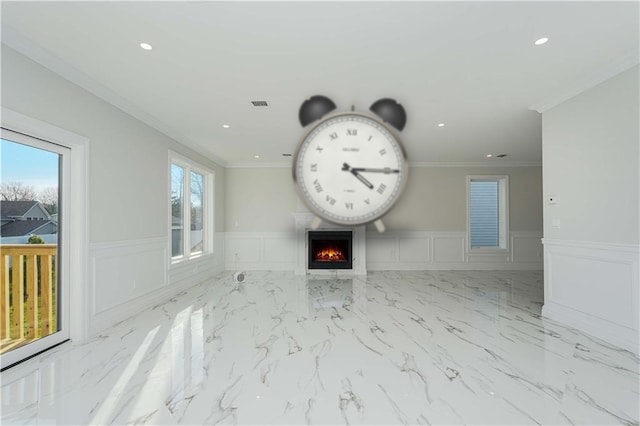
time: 4:15
